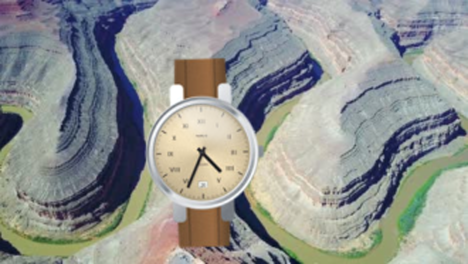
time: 4:34
